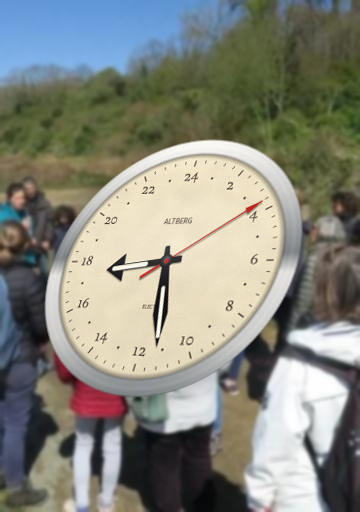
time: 17:28:09
